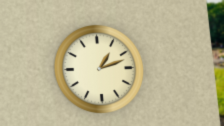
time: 1:12
